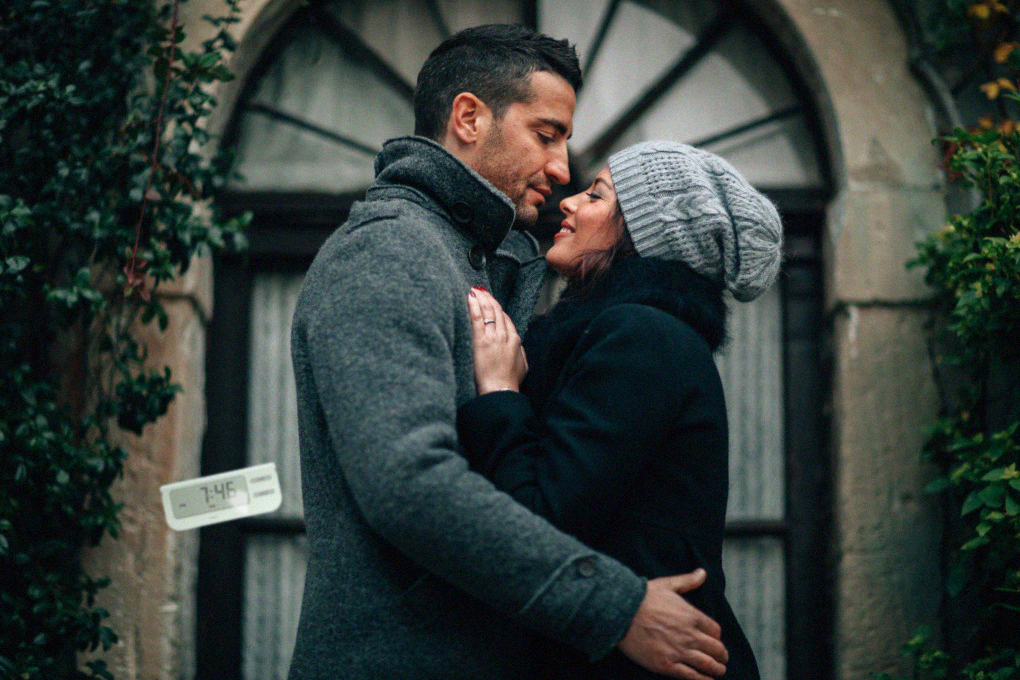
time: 7:46
